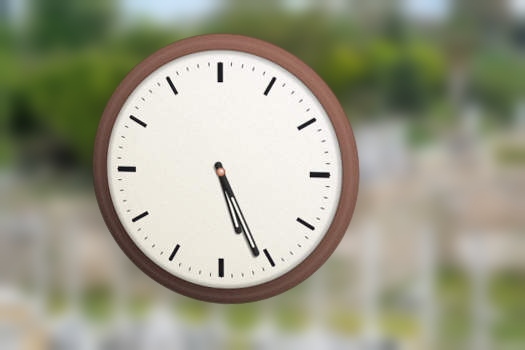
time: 5:26
